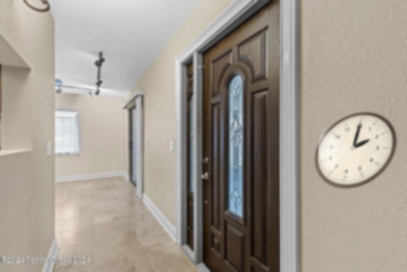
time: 2:00
